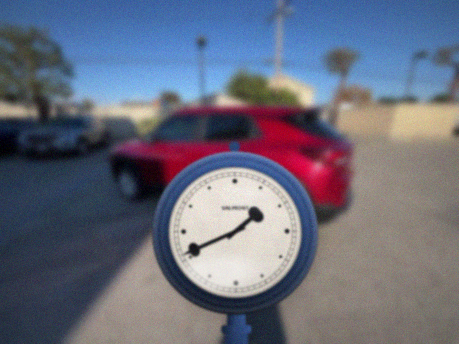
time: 1:41
